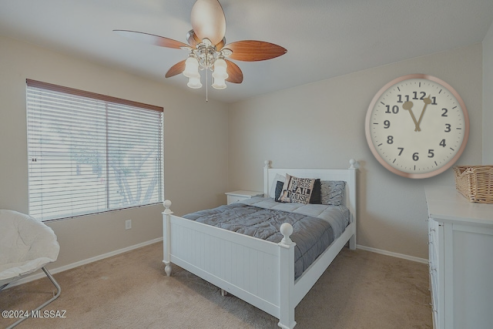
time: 11:03
